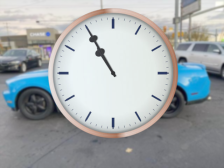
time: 10:55
